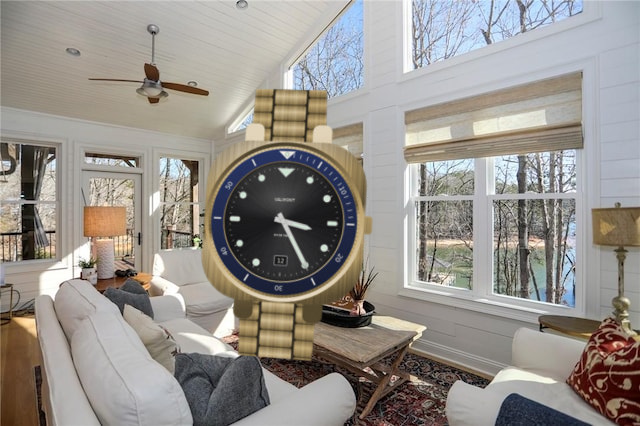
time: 3:25
